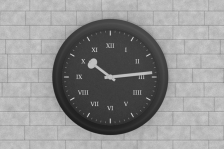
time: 10:14
